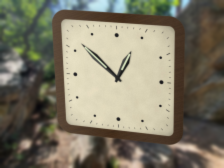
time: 12:52
